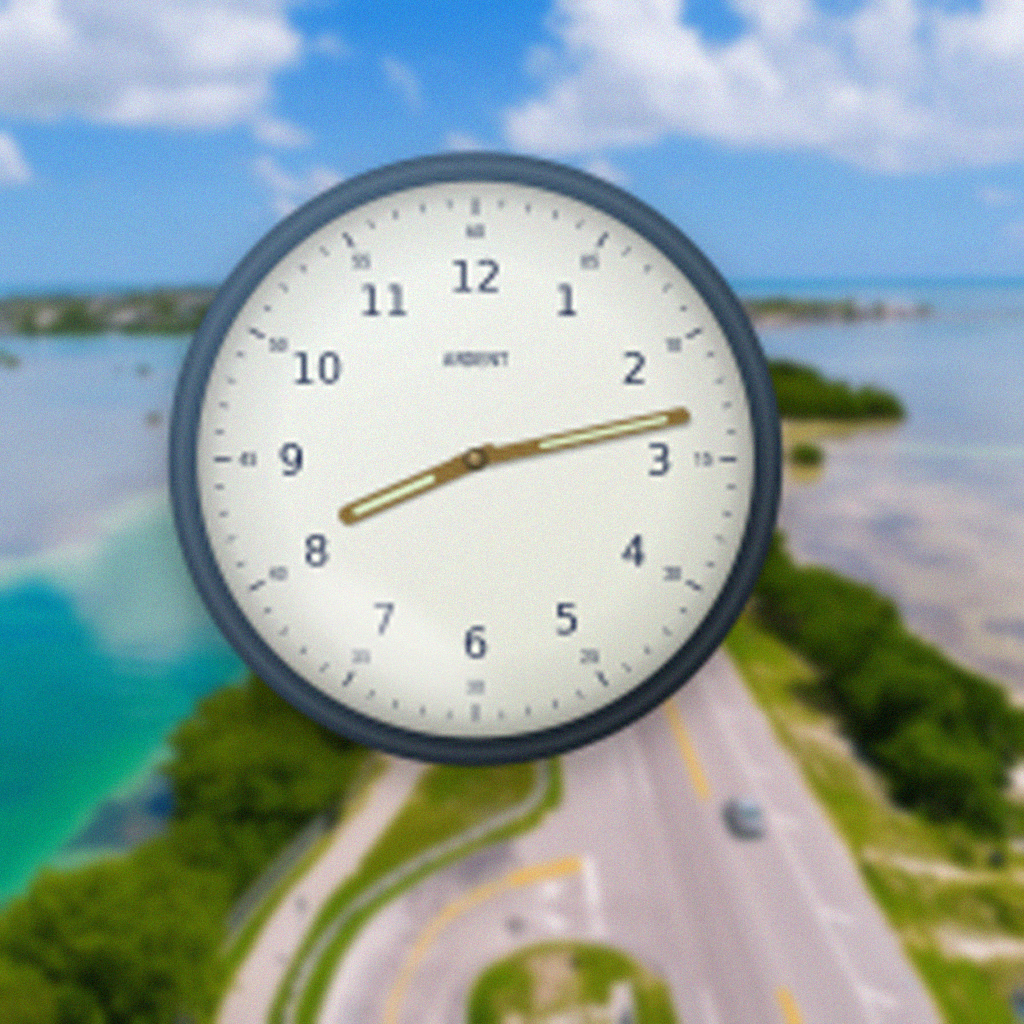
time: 8:13
